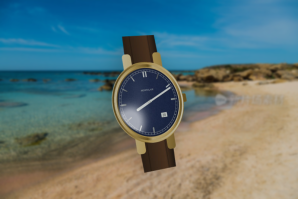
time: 8:11
